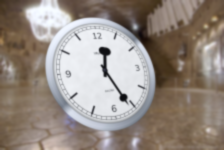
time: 12:26
